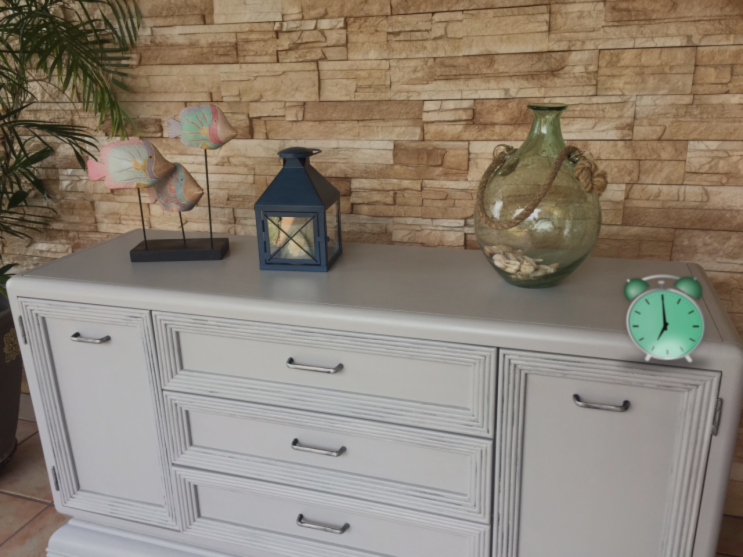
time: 7:00
